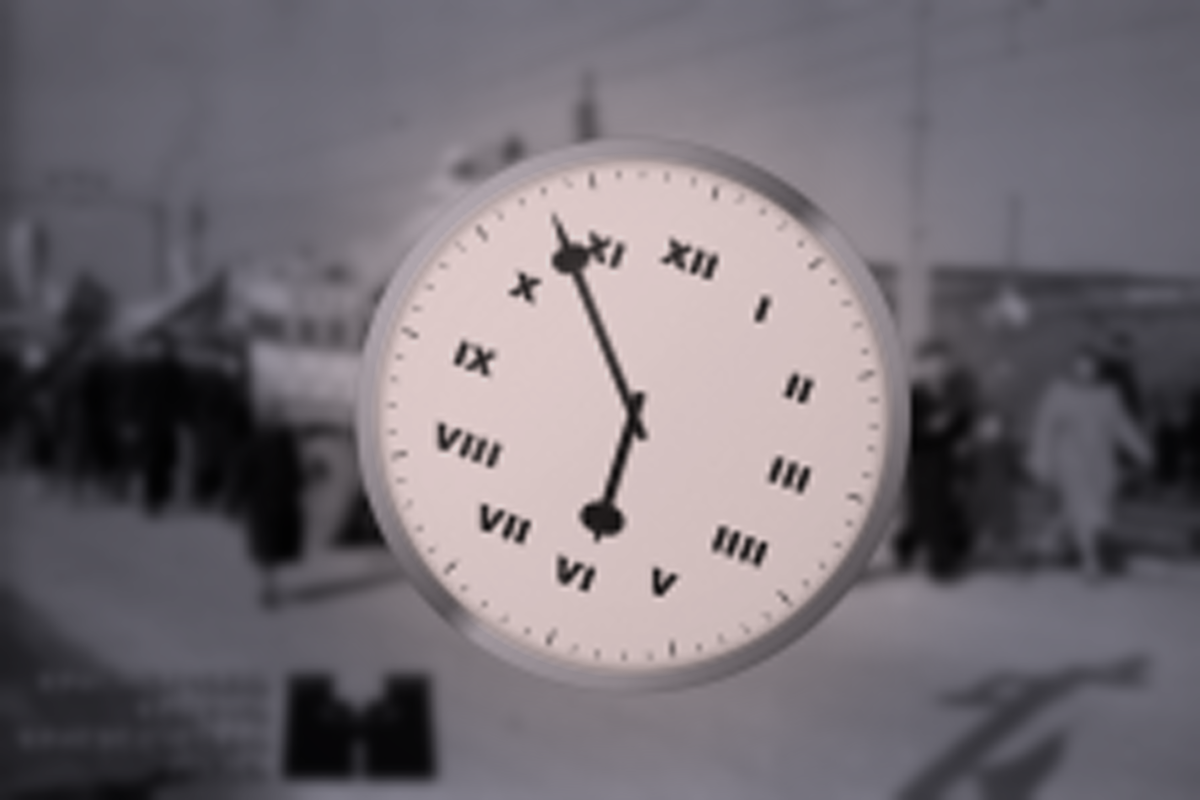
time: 5:53
